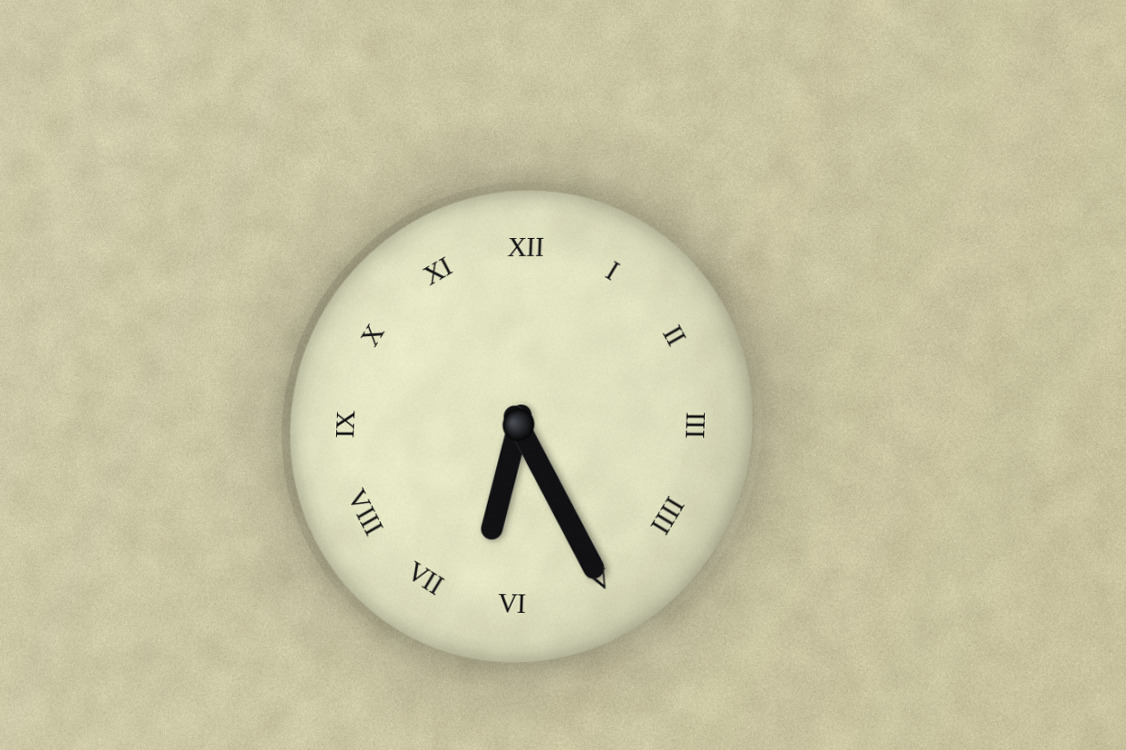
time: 6:25
